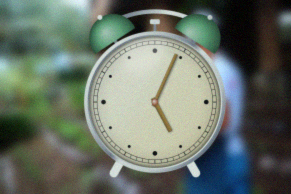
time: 5:04
